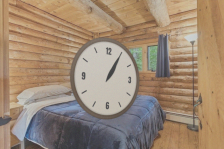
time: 1:05
